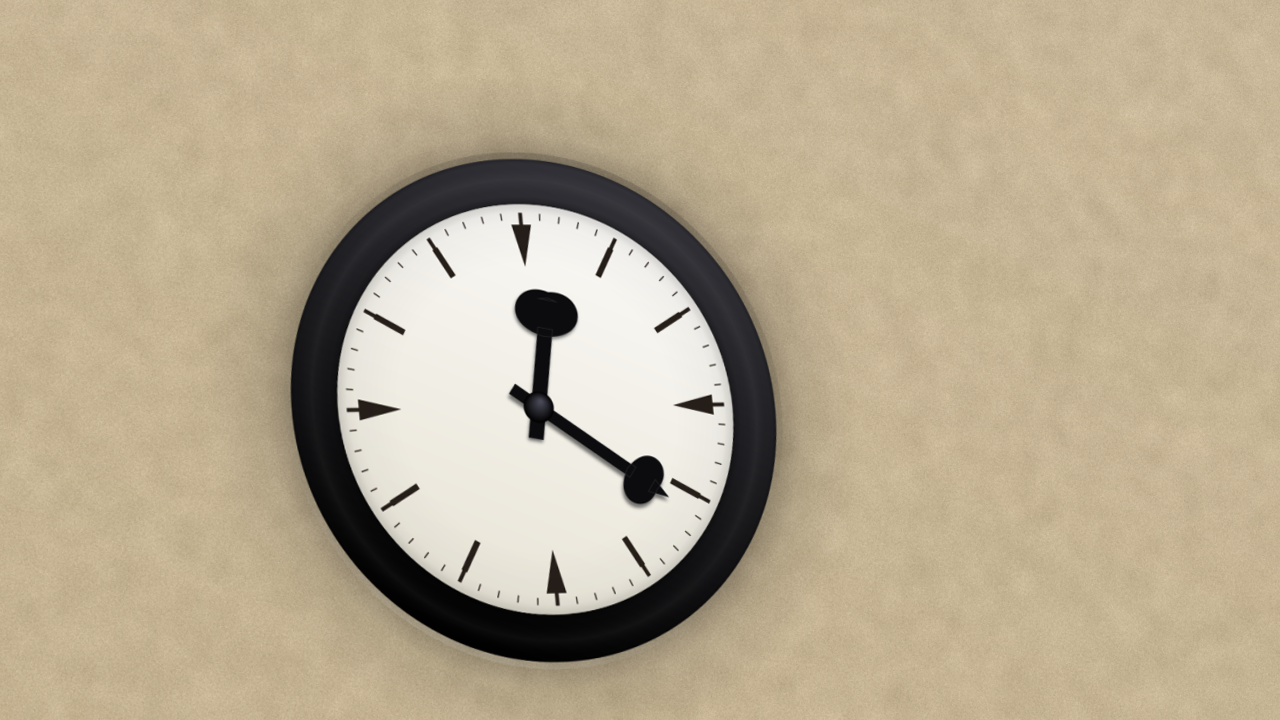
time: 12:21
